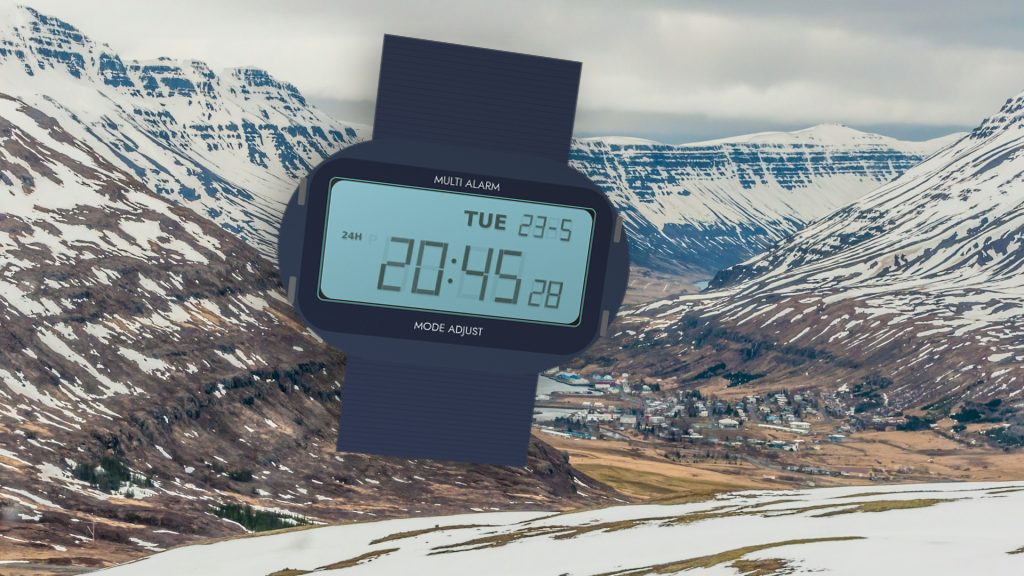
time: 20:45:28
